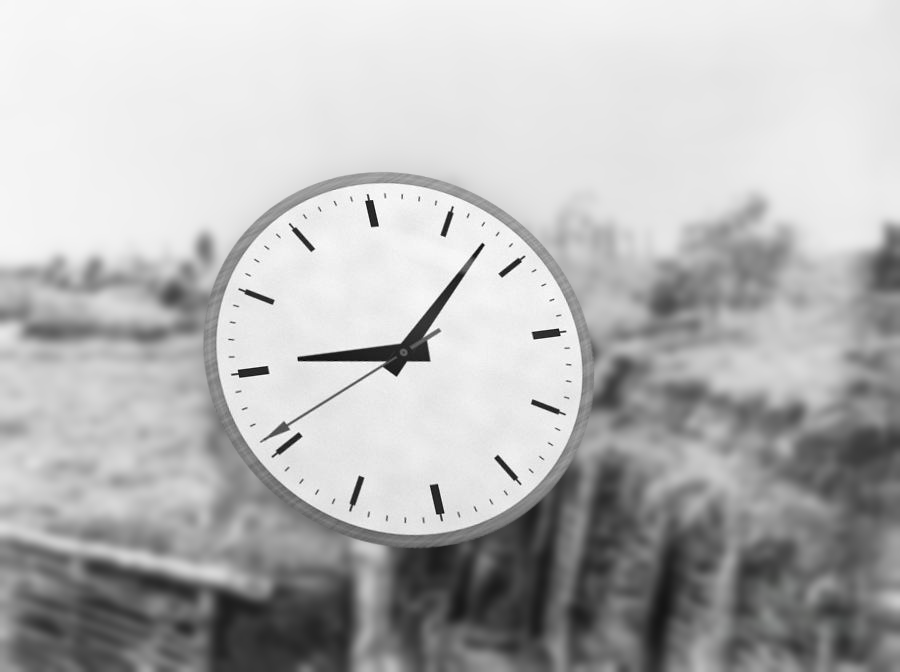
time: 9:07:41
